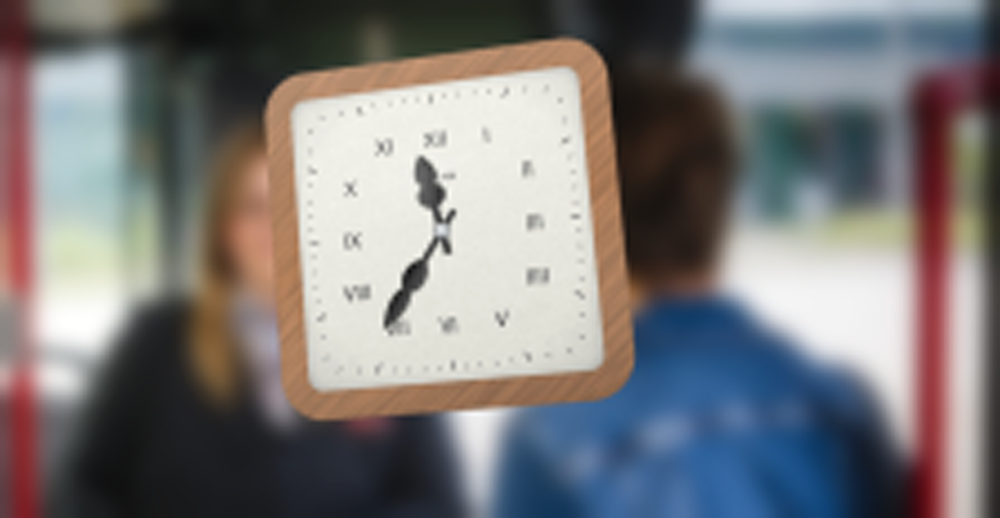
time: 11:36
